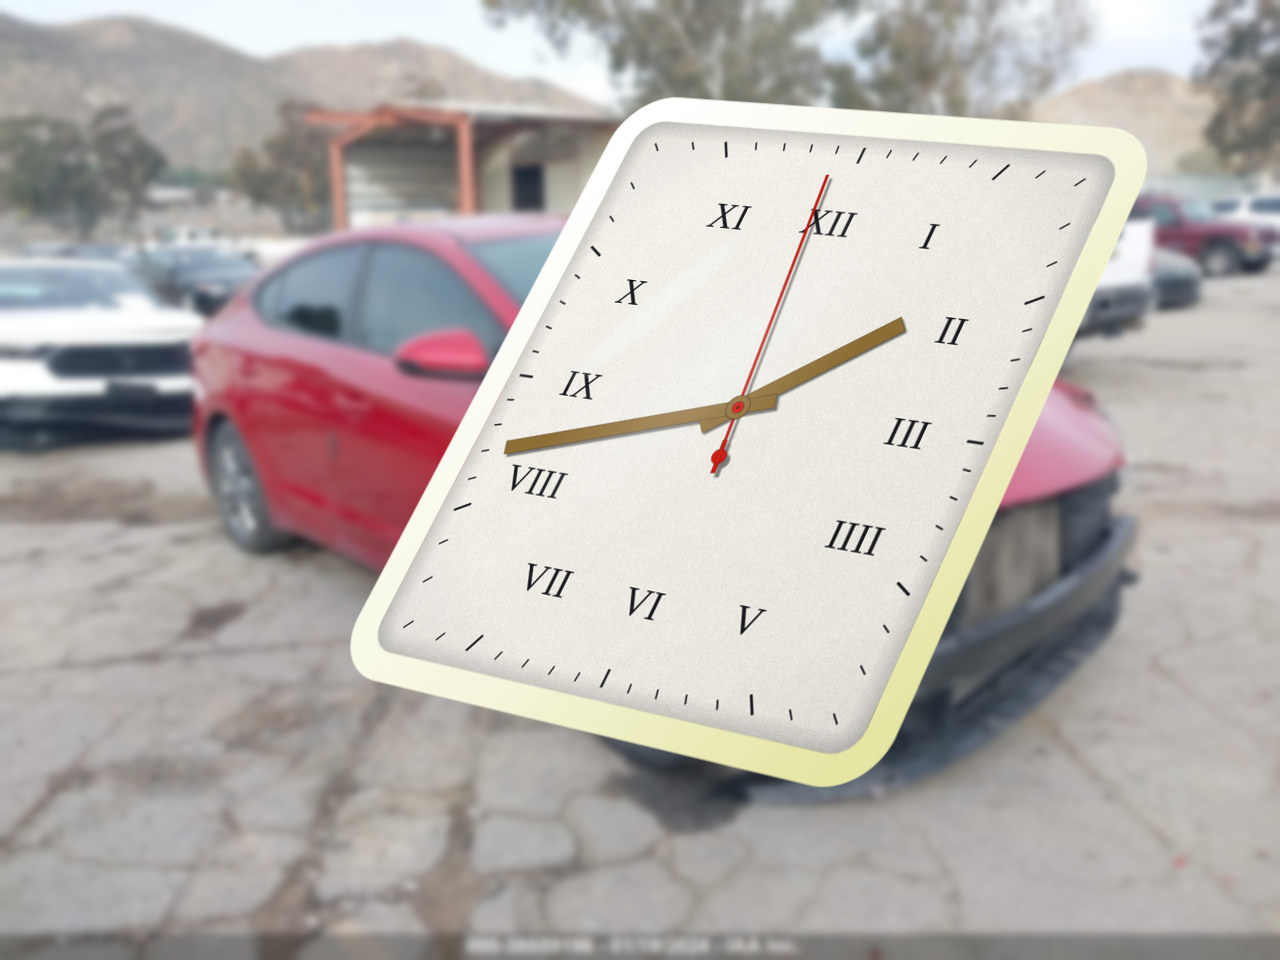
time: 1:41:59
